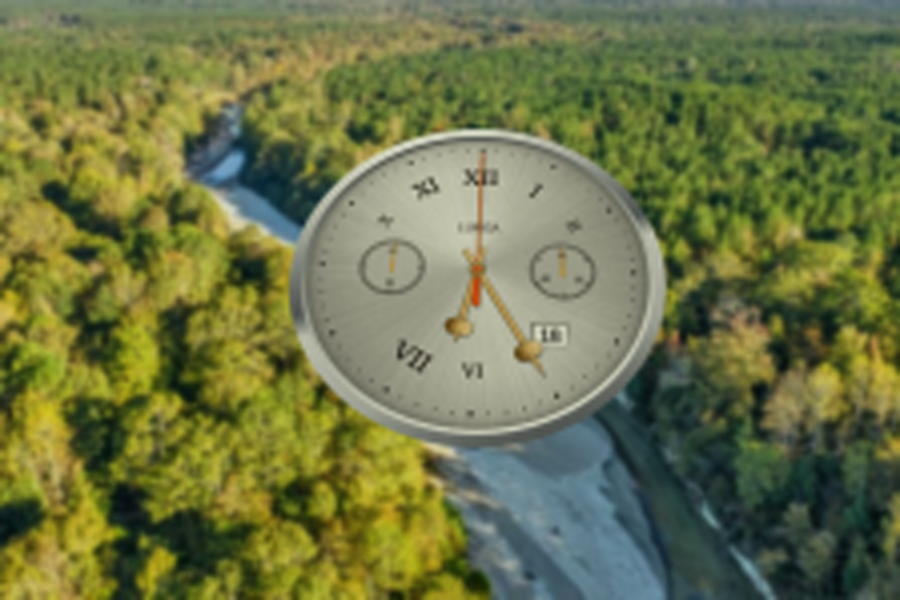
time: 6:25
